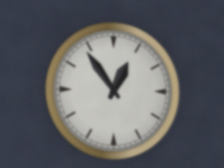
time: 12:54
